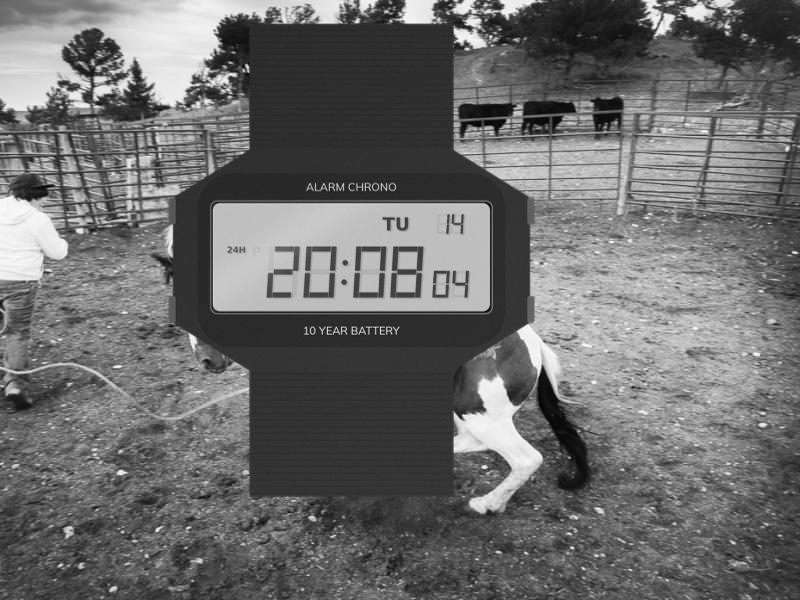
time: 20:08:04
